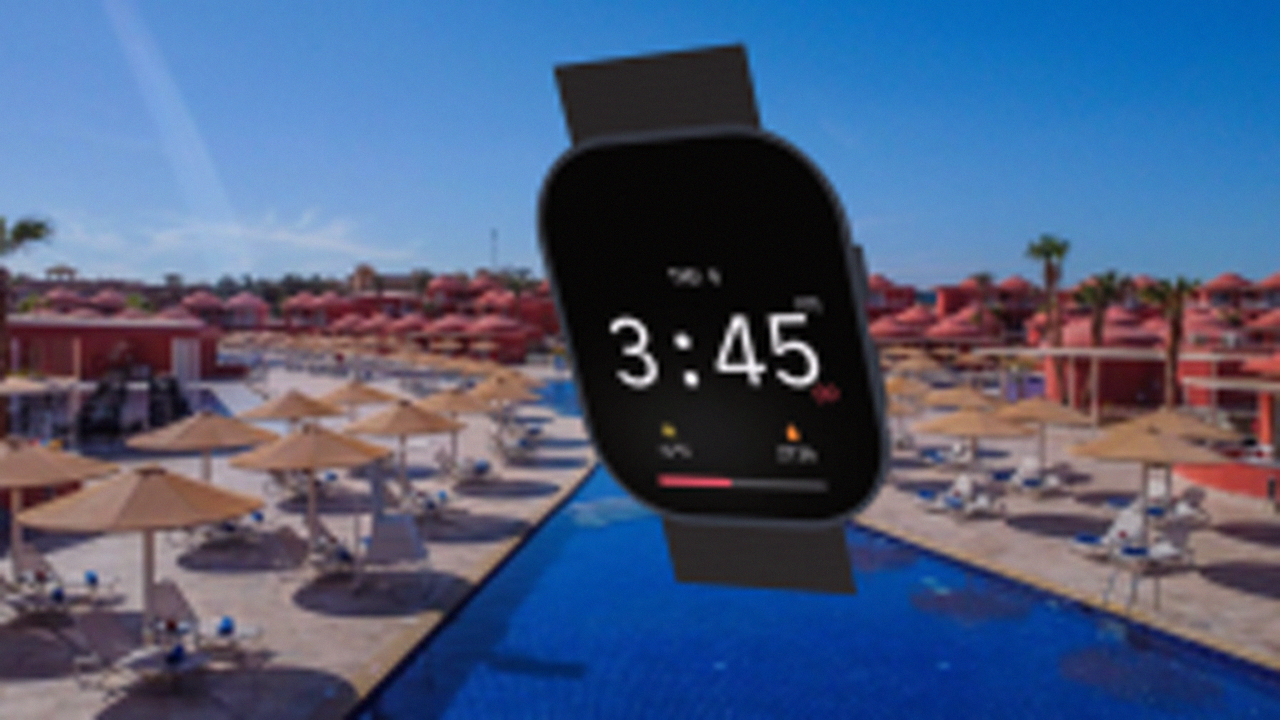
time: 3:45
